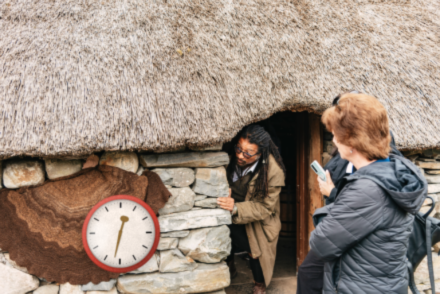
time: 12:32
